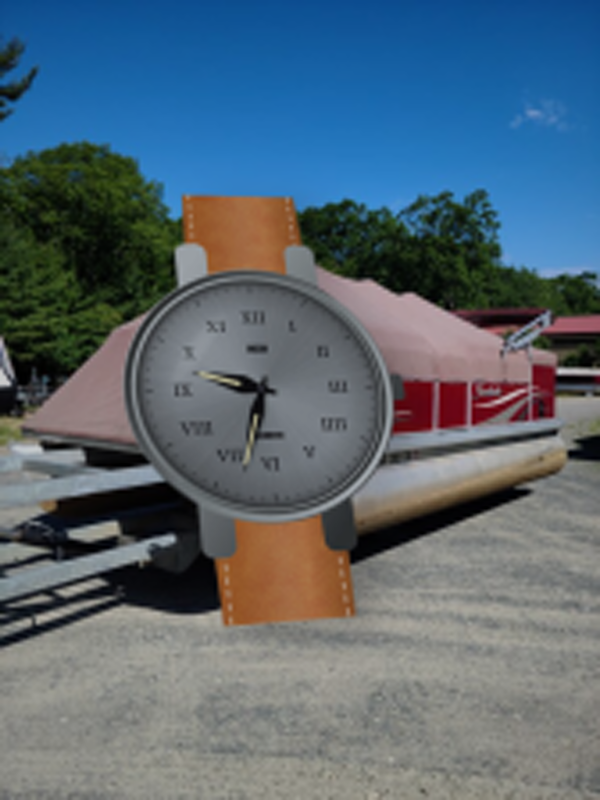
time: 9:33
